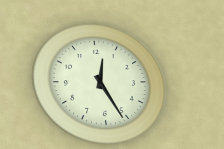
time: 12:26
